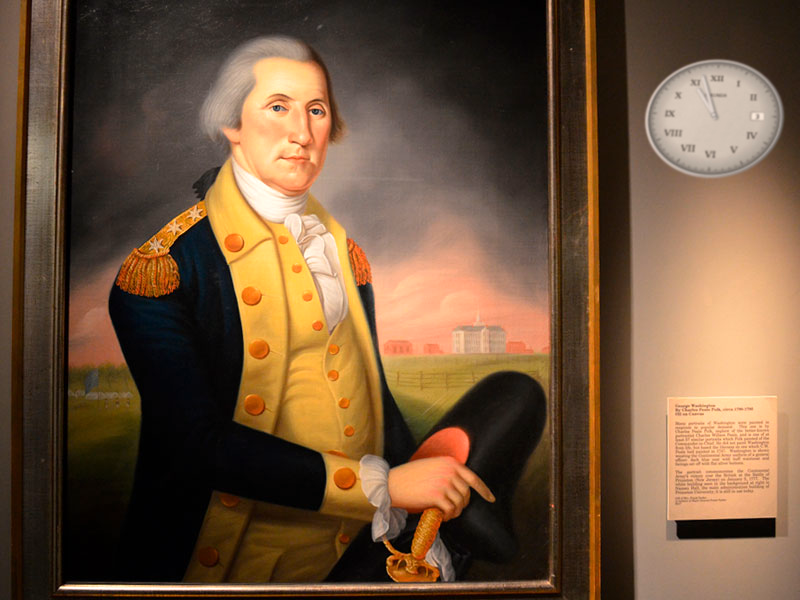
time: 10:57
